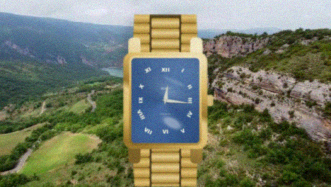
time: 12:16
